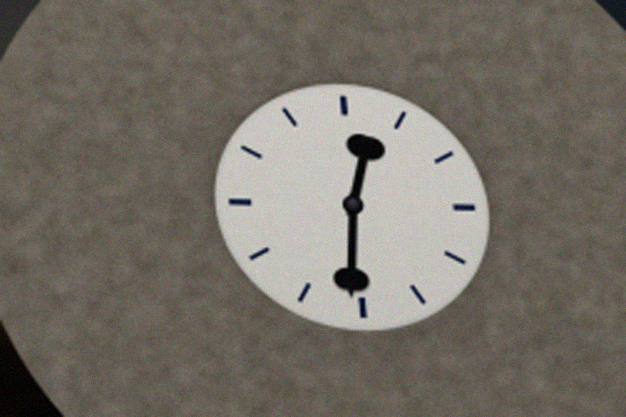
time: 12:31
